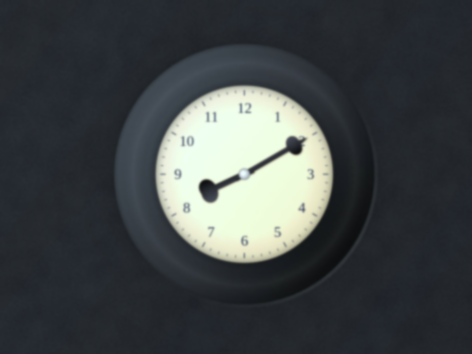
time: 8:10
